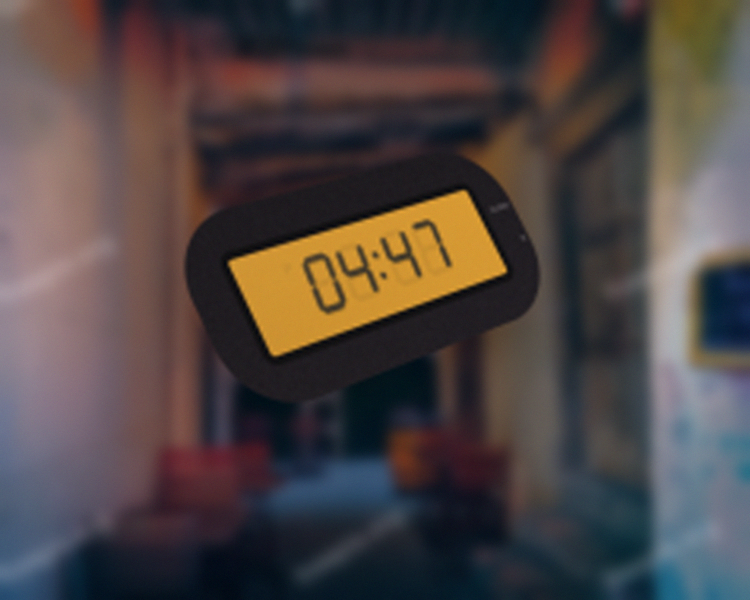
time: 4:47
